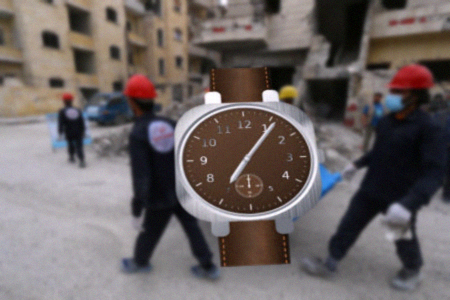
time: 7:06
